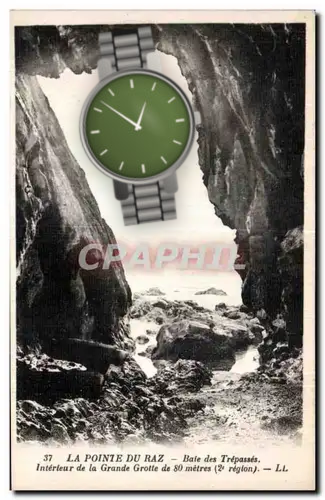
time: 12:52
